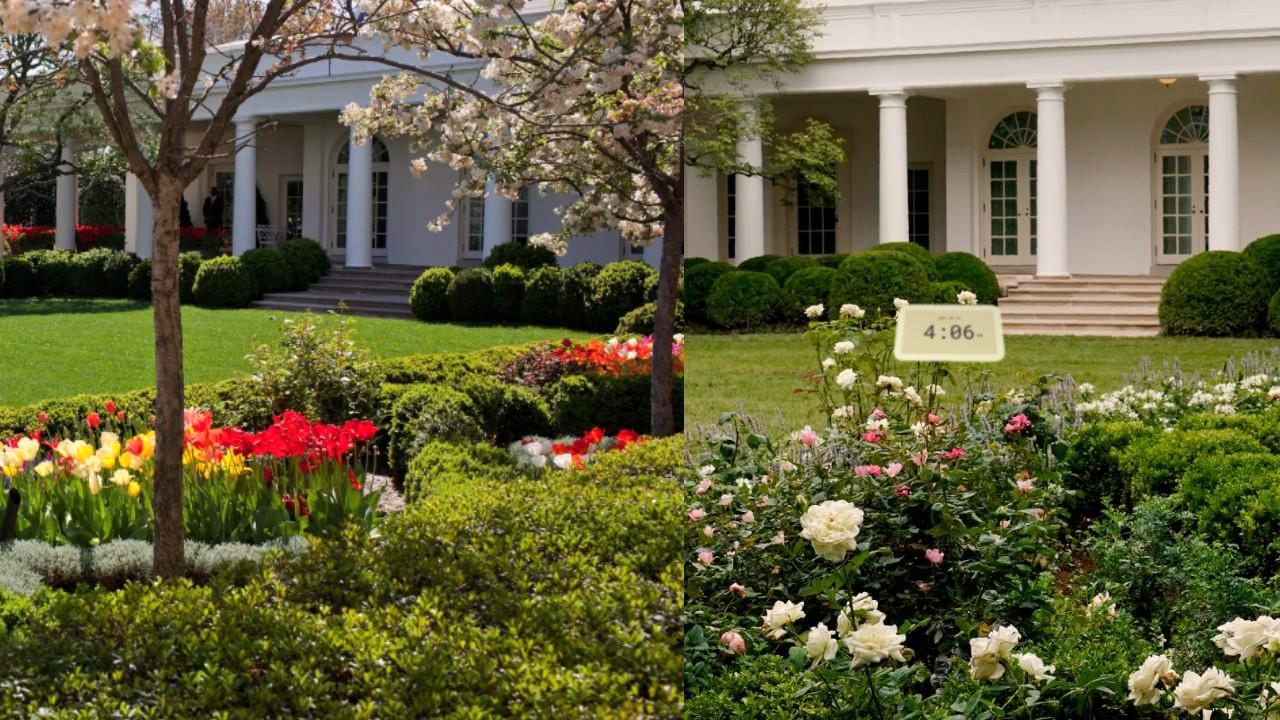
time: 4:06
